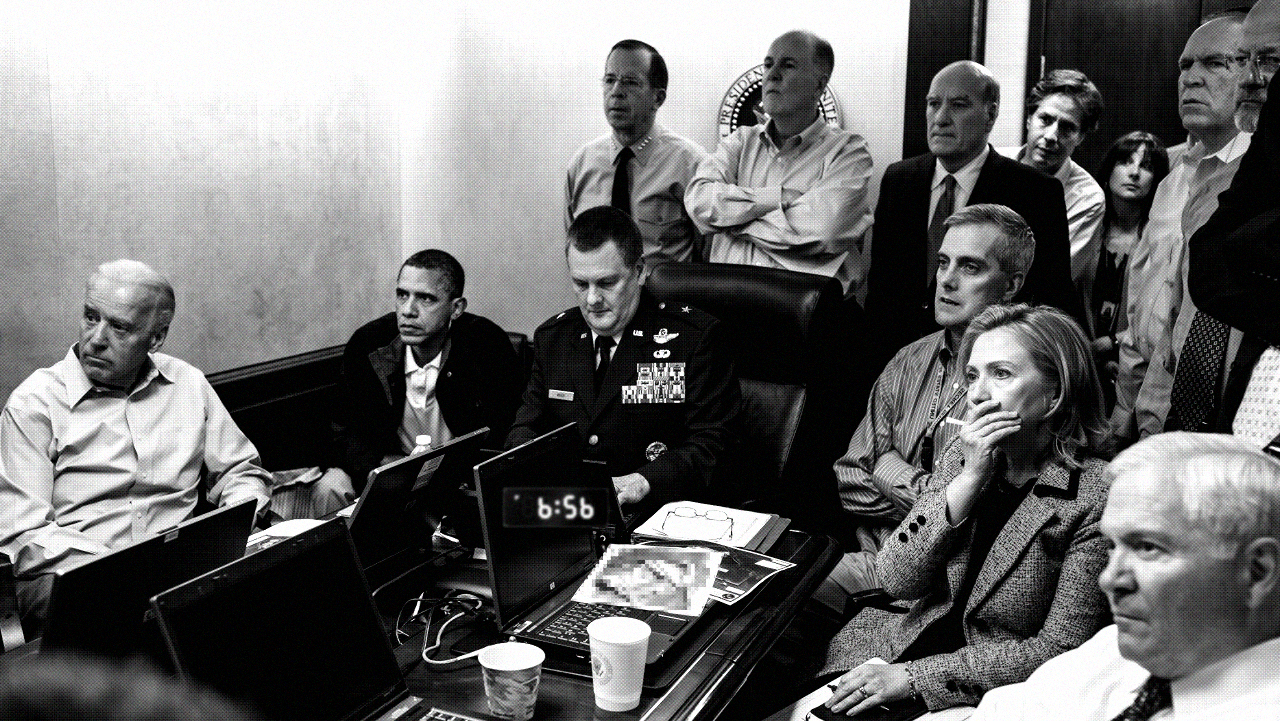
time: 6:56
